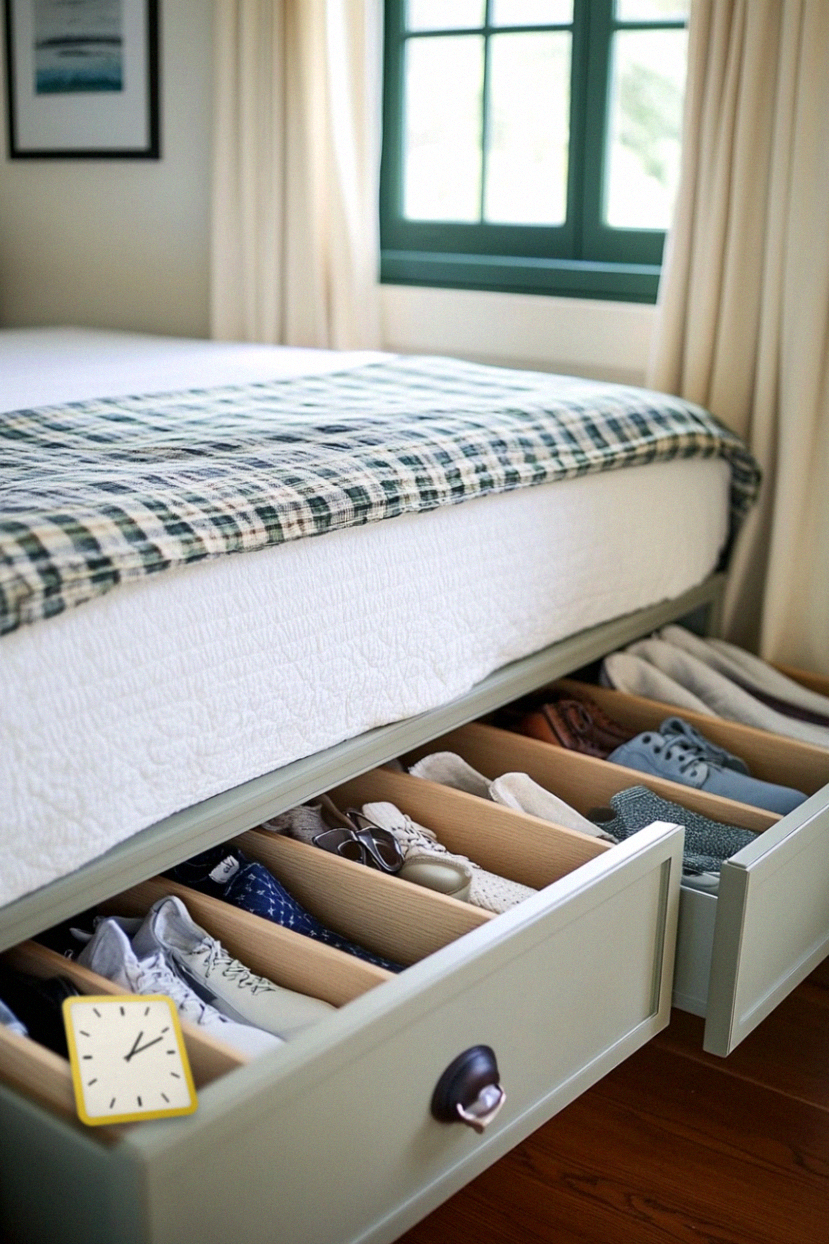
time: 1:11
